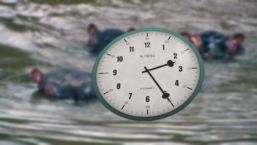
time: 2:25
